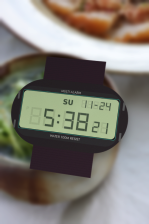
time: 5:38:21
